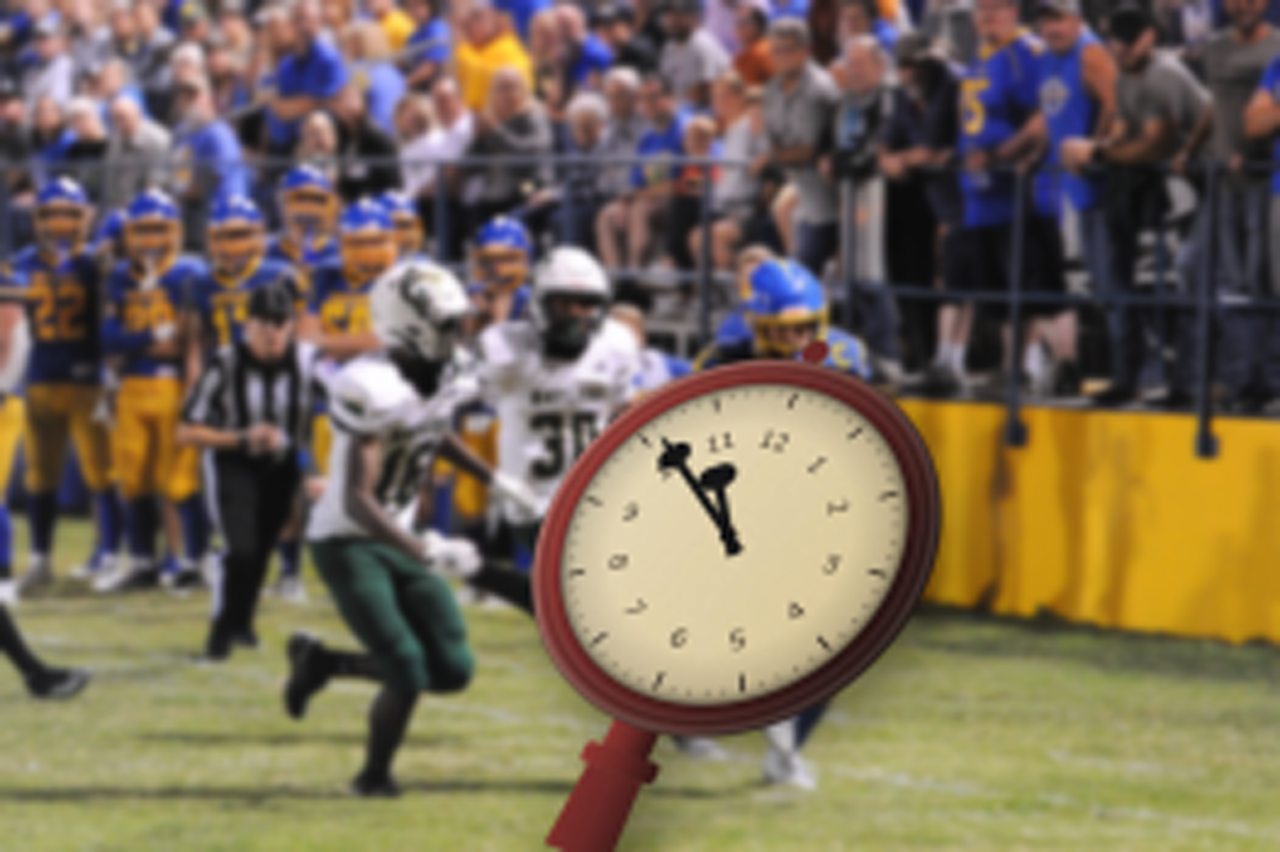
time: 10:51
